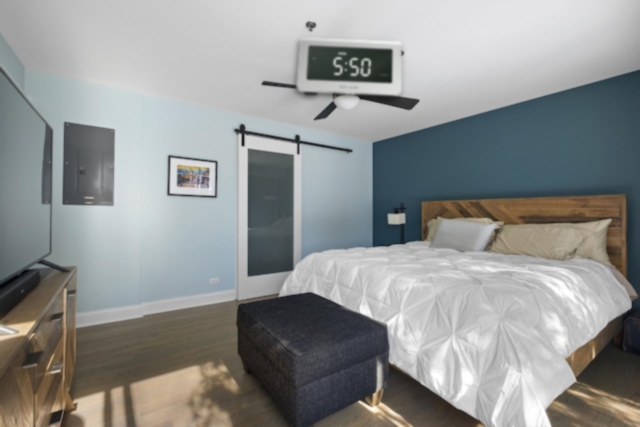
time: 5:50
